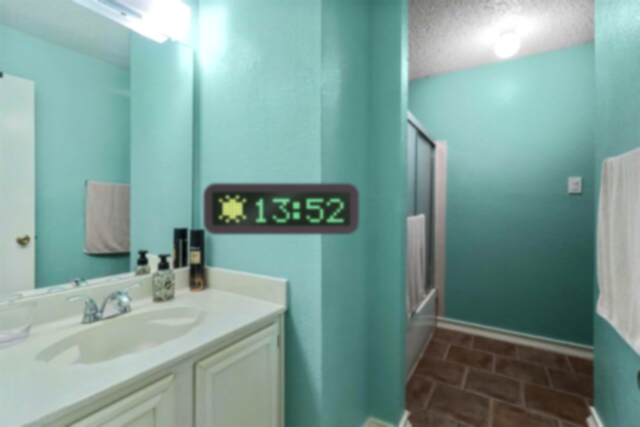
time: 13:52
